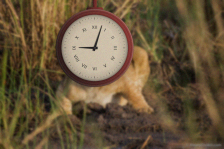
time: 9:03
